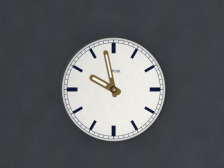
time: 9:58
